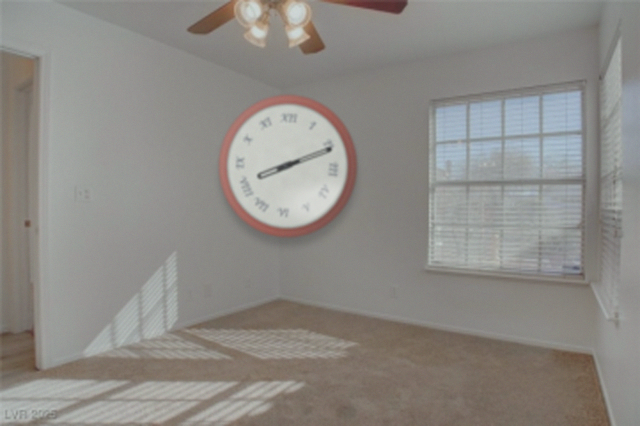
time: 8:11
